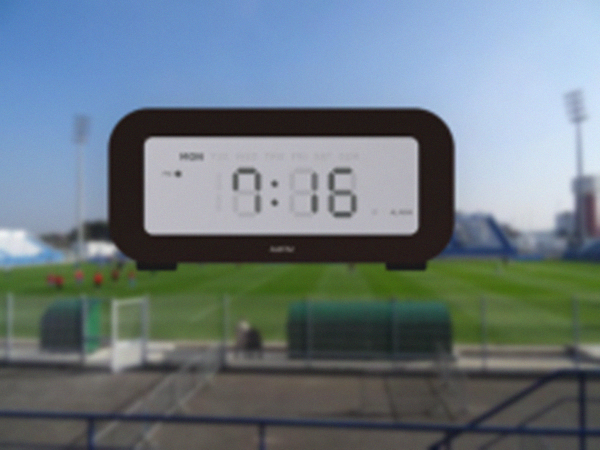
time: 7:16
